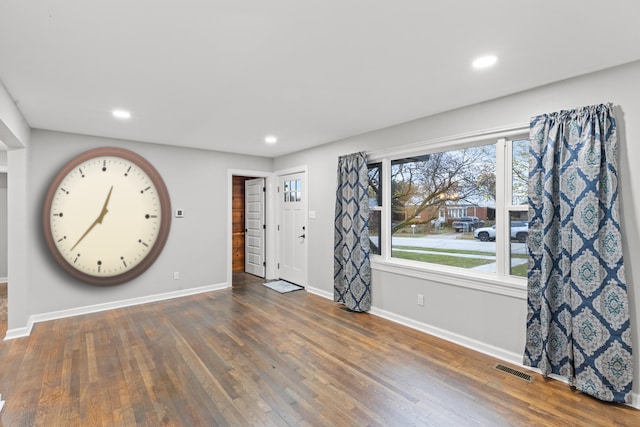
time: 12:37
